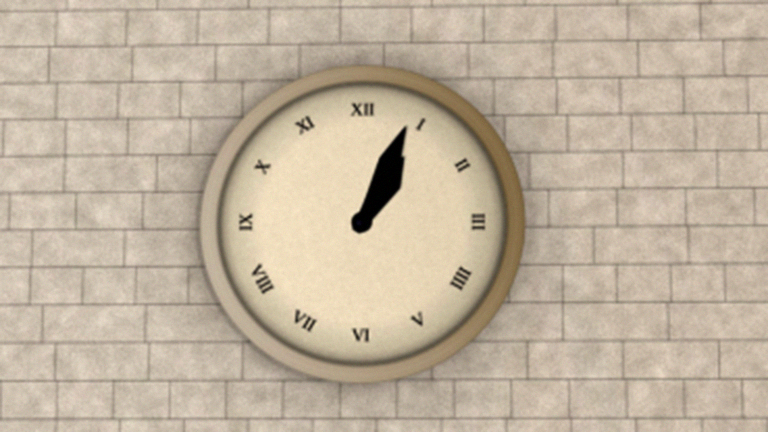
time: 1:04
